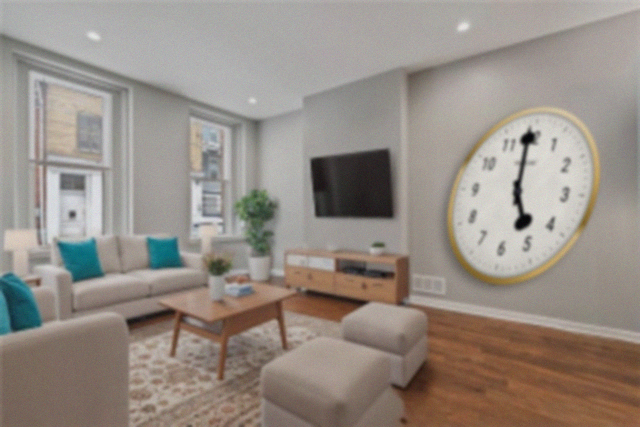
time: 4:59
